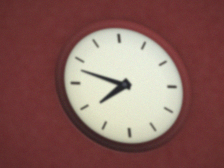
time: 7:48
